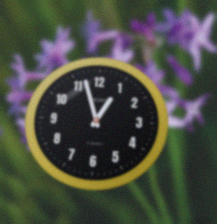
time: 12:57
